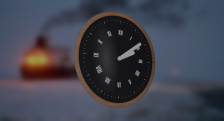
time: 2:09
